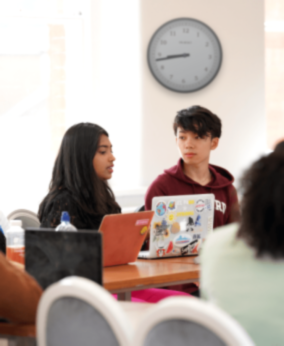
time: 8:43
